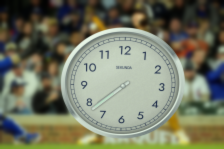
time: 7:38
